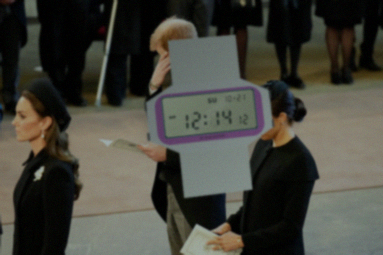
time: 12:14
